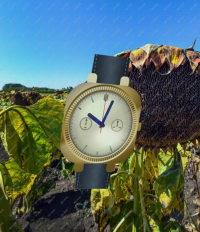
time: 10:03
